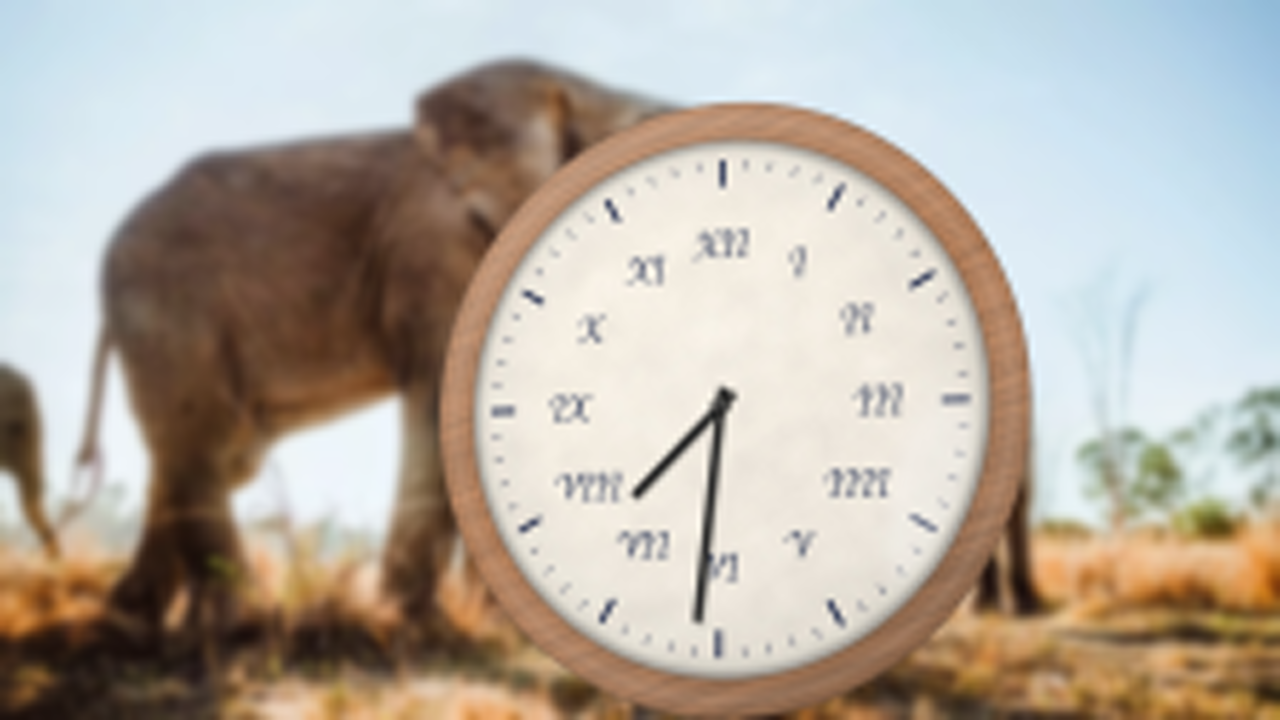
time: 7:31
